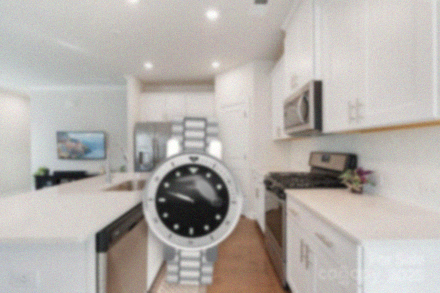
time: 9:48
